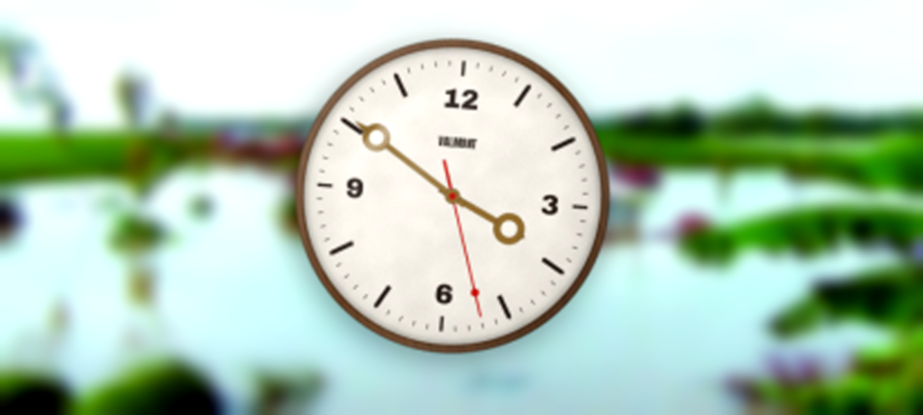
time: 3:50:27
